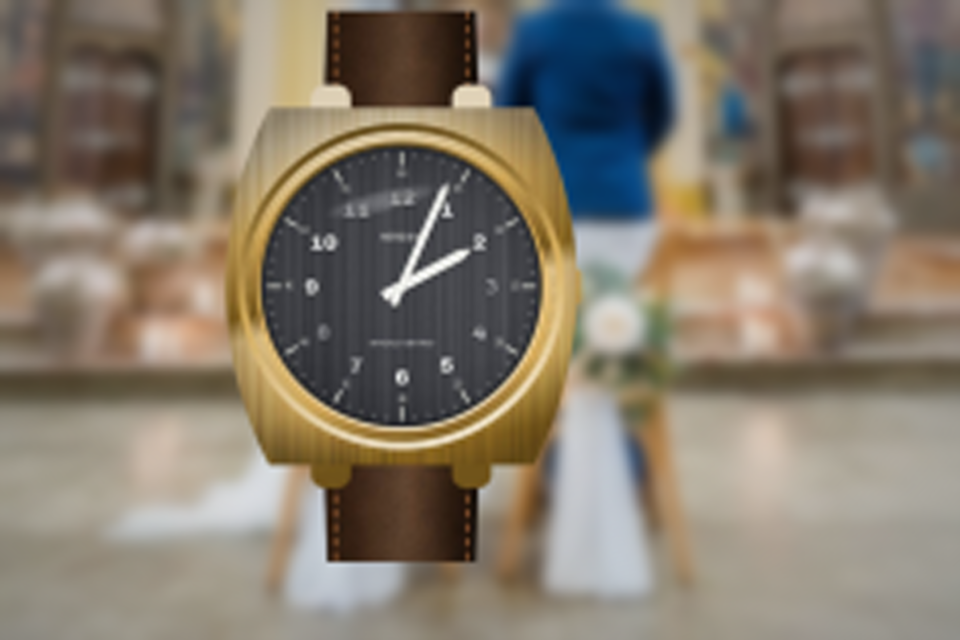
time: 2:04
